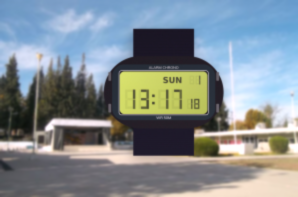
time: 13:17:18
